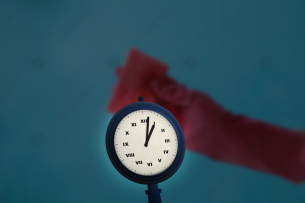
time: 1:02
